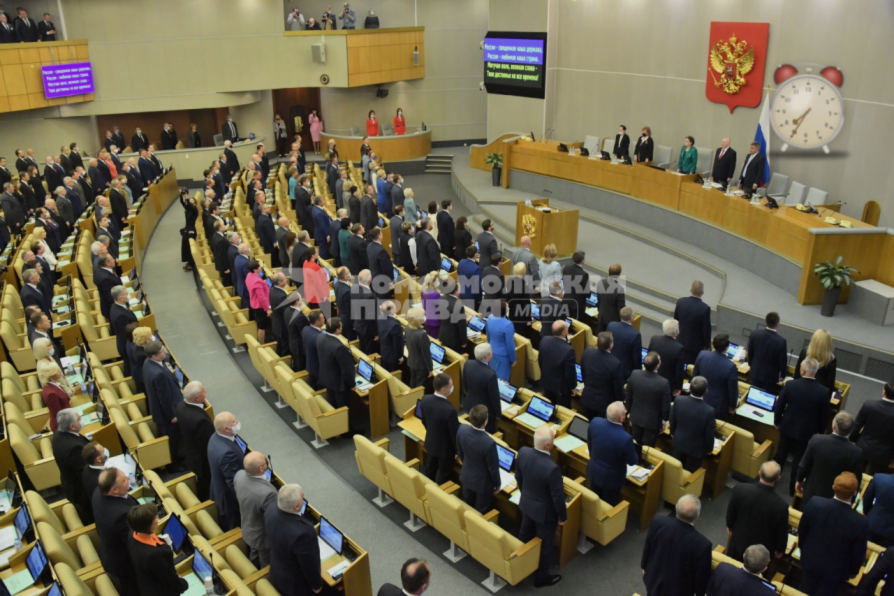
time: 7:35
